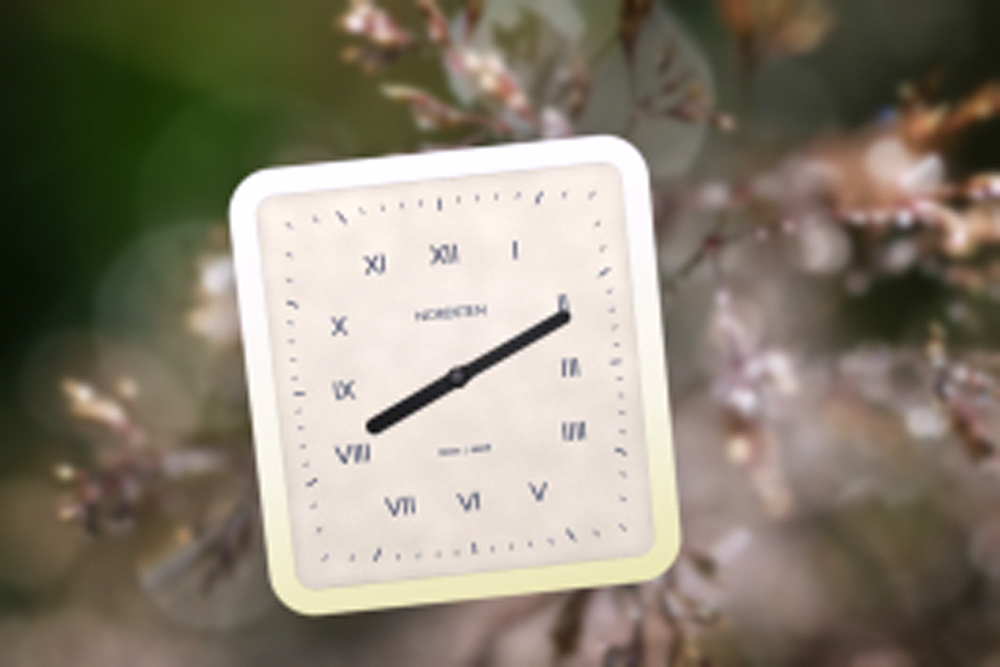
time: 8:11
